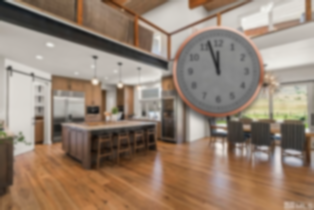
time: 11:57
